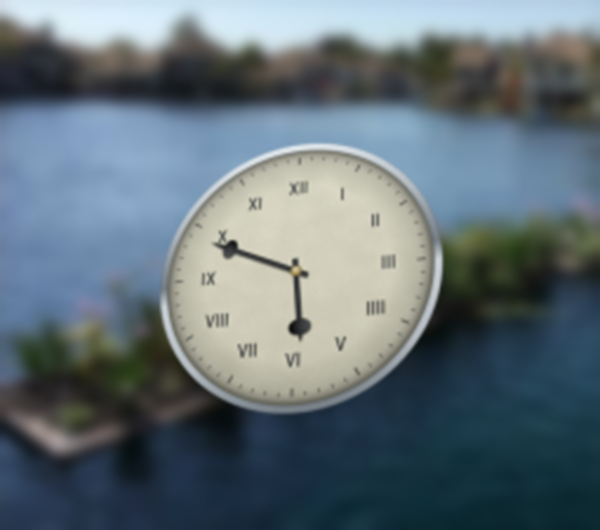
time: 5:49
